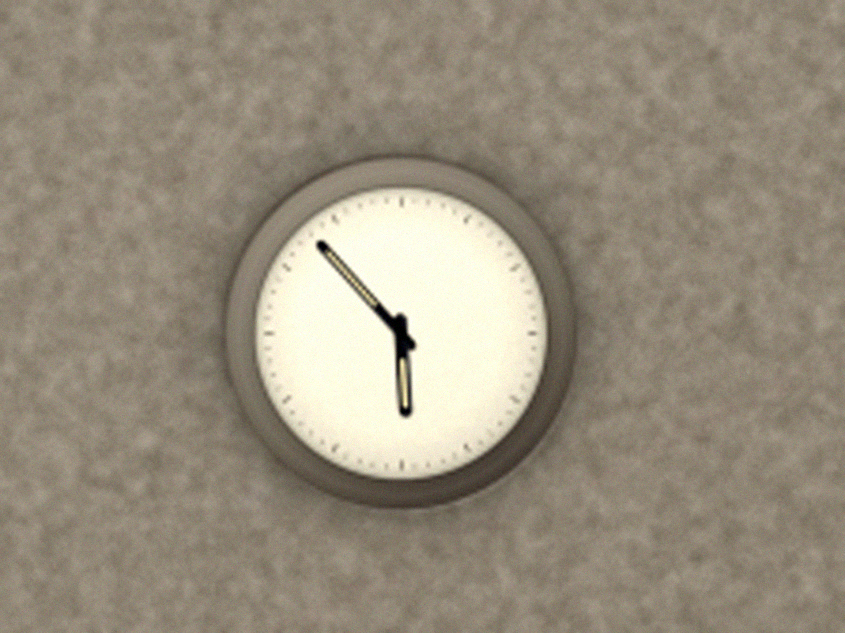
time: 5:53
